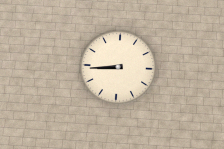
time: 8:44
